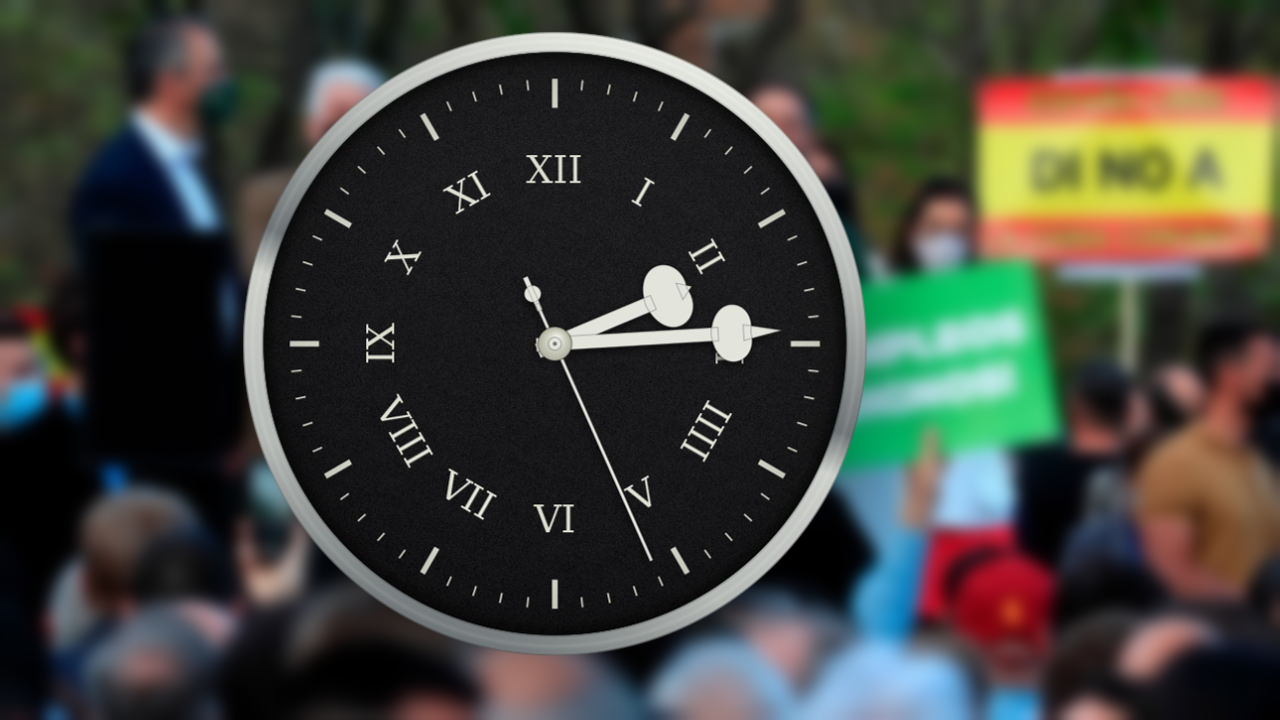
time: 2:14:26
